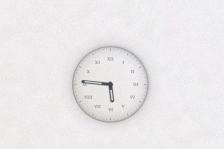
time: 5:46
